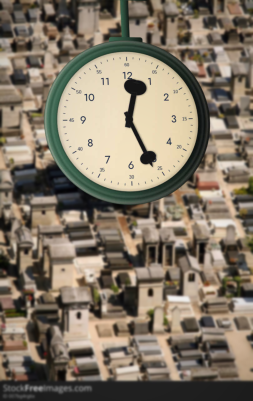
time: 12:26
